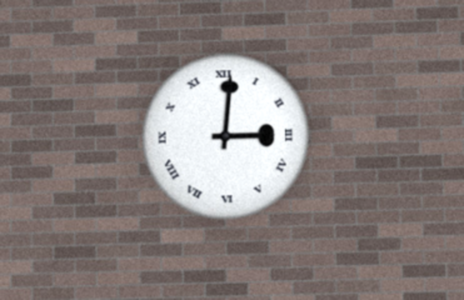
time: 3:01
